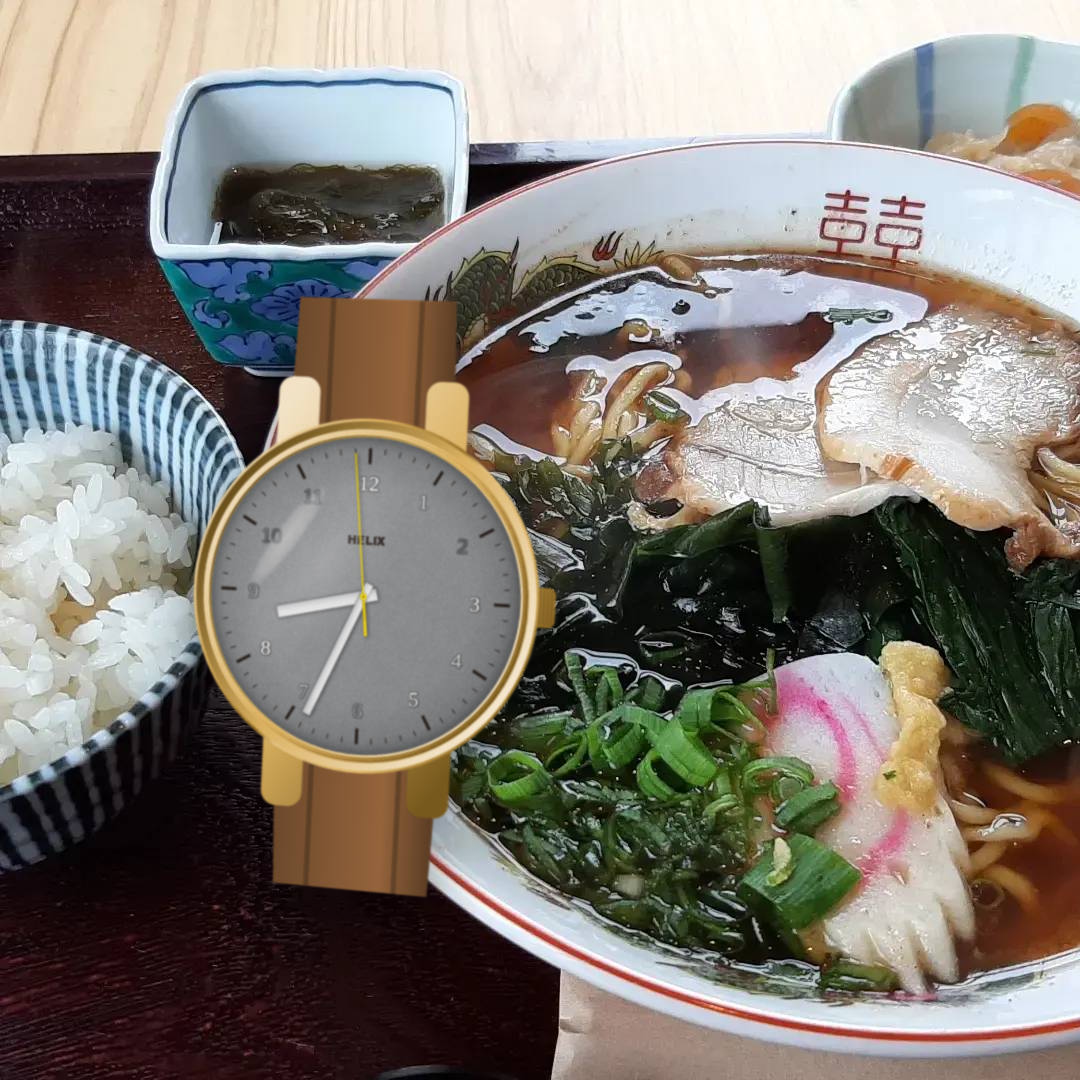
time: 8:33:59
